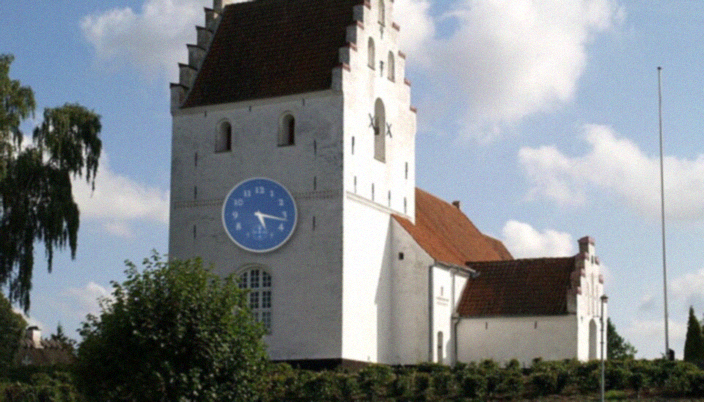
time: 5:17
